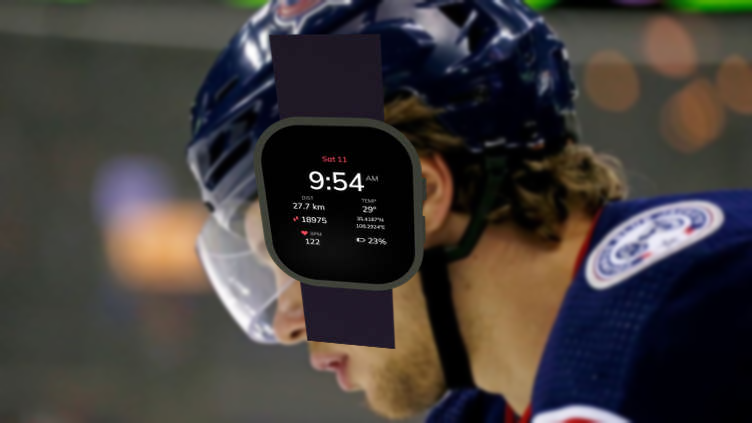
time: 9:54
